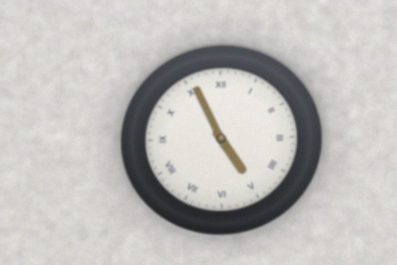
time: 4:56
